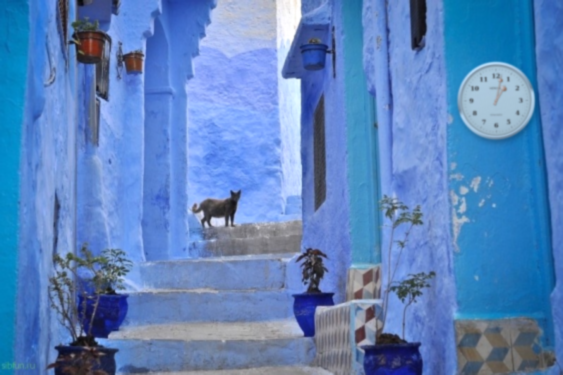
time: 1:02
